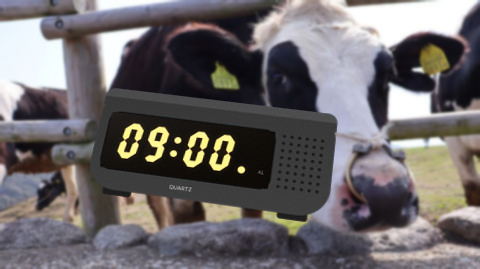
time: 9:00
